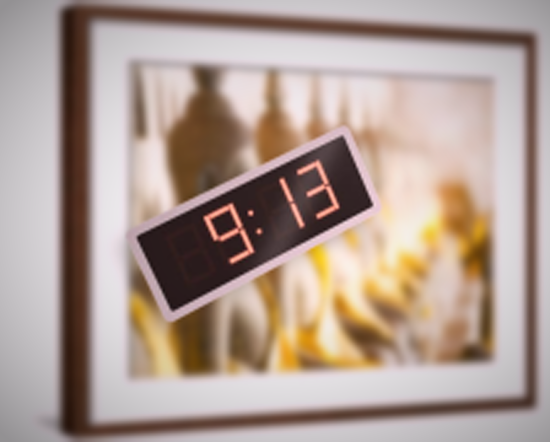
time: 9:13
